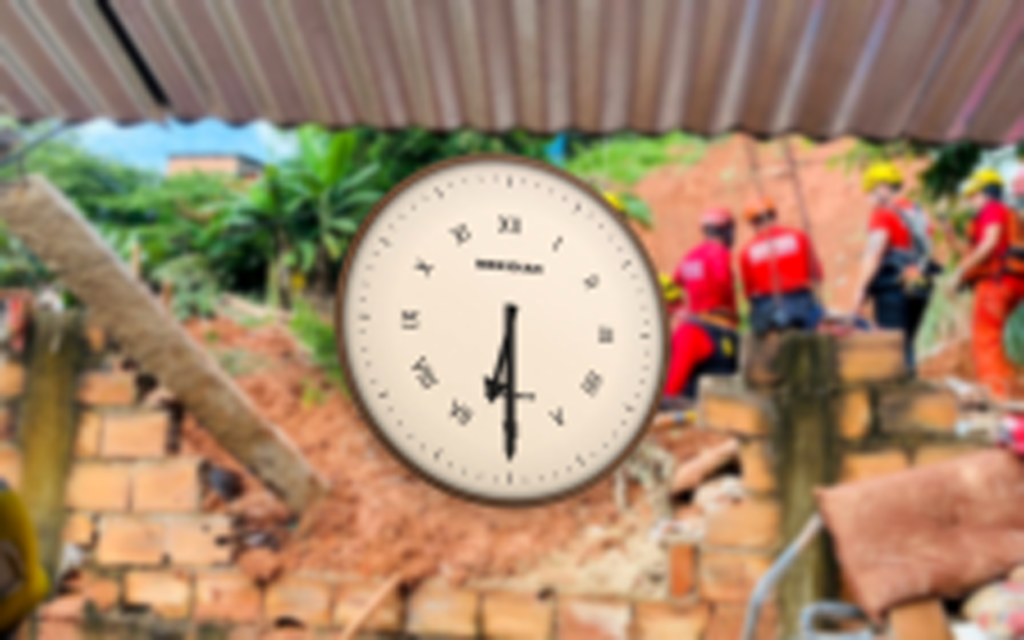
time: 6:30
